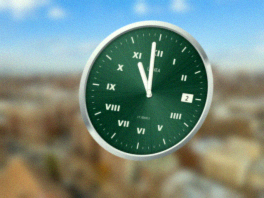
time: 10:59
